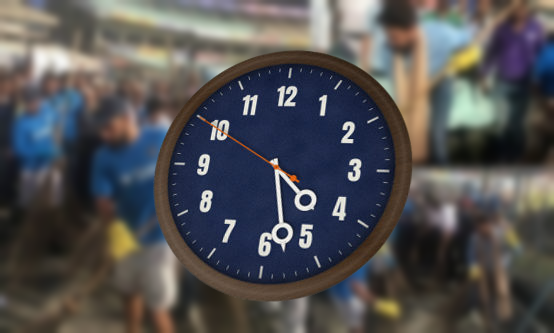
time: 4:27:50
